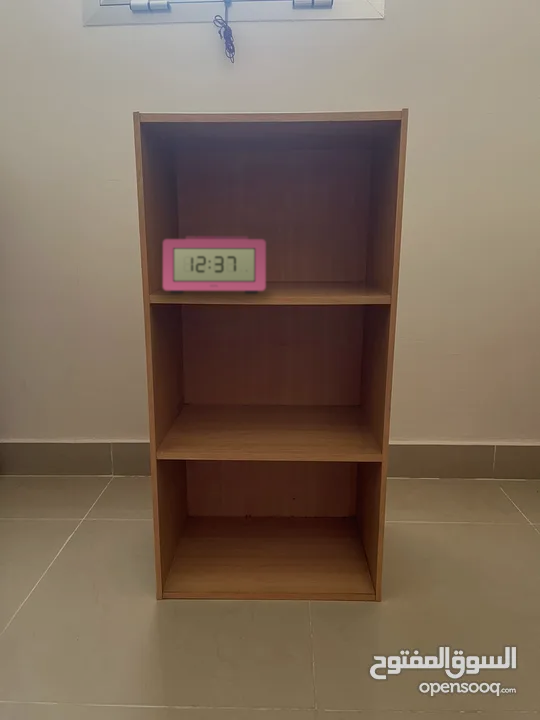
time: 12:37
